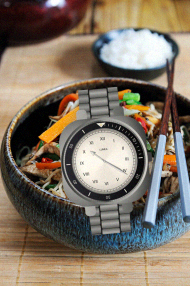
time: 10:21
